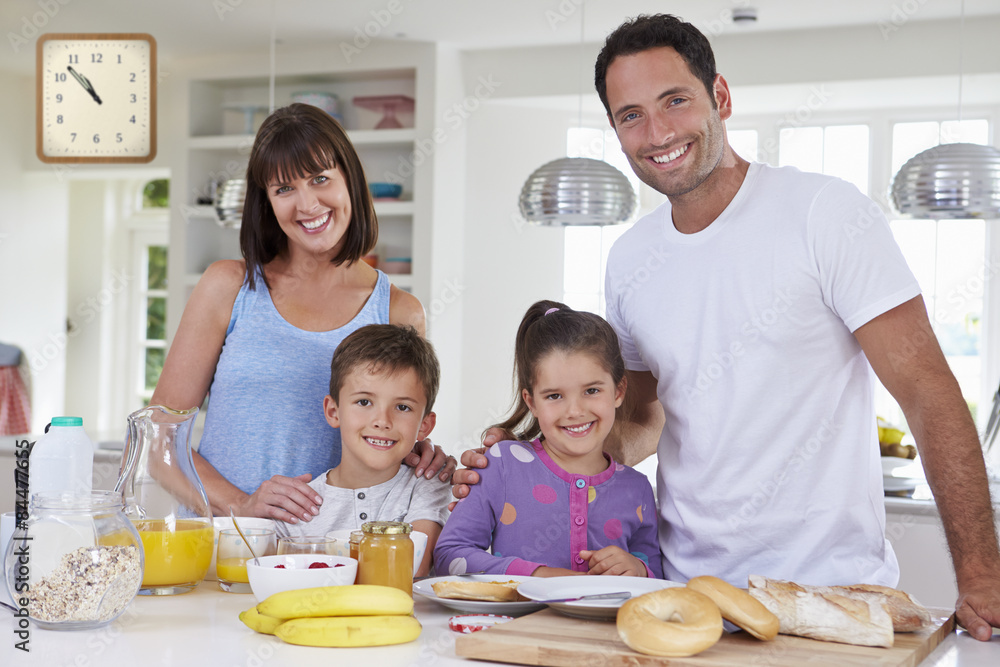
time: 10:53
